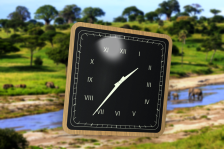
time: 1:36
